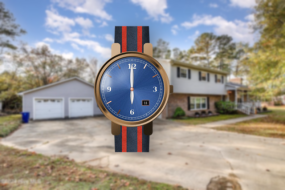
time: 6:00
